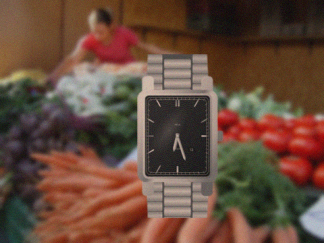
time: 6:27
